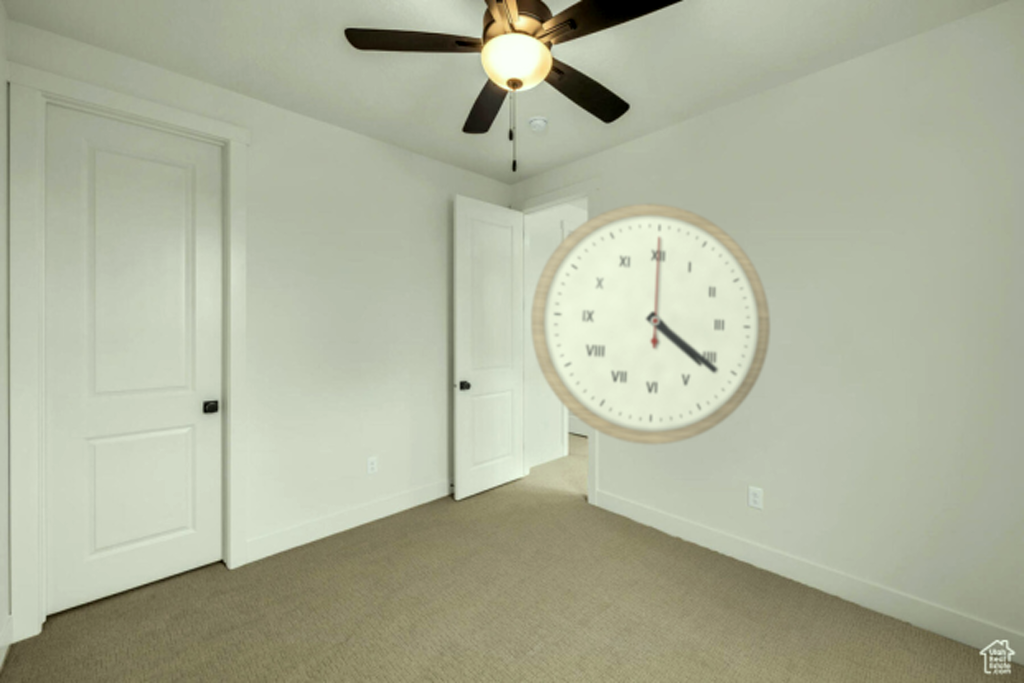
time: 4:21:00
